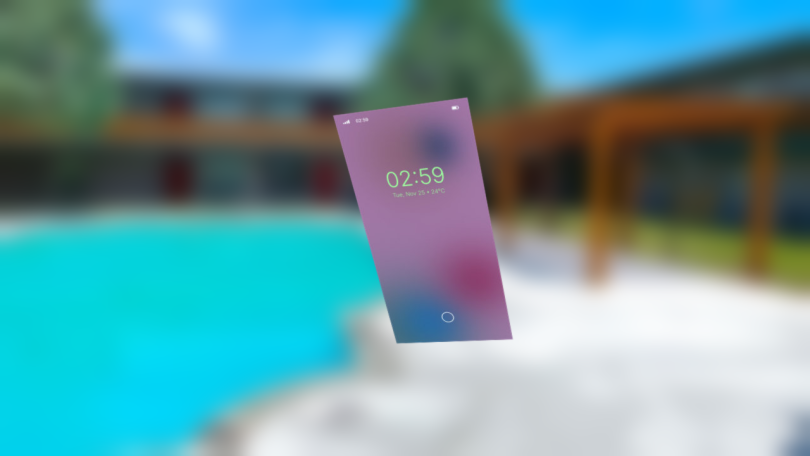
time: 2:59
